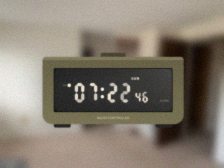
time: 7:22:46
